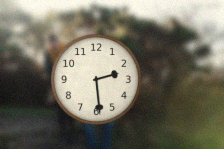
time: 2:29
